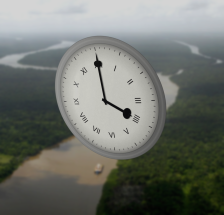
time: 4:00
